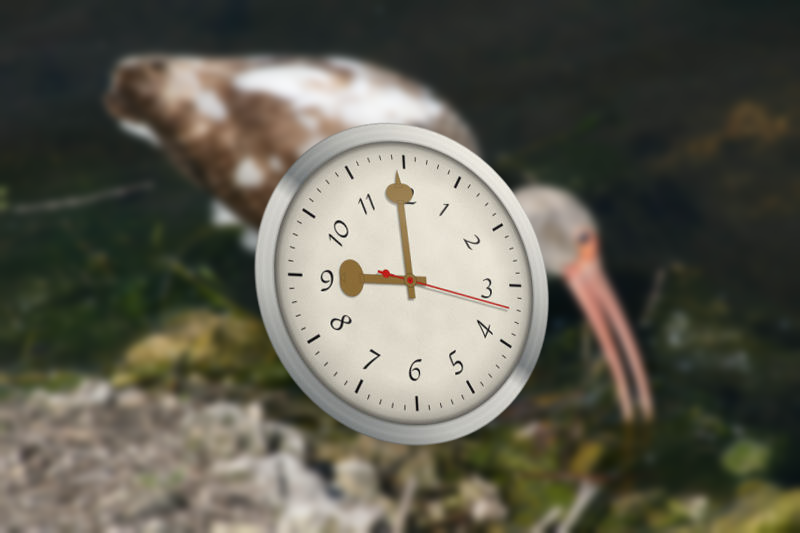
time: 8:59:17
